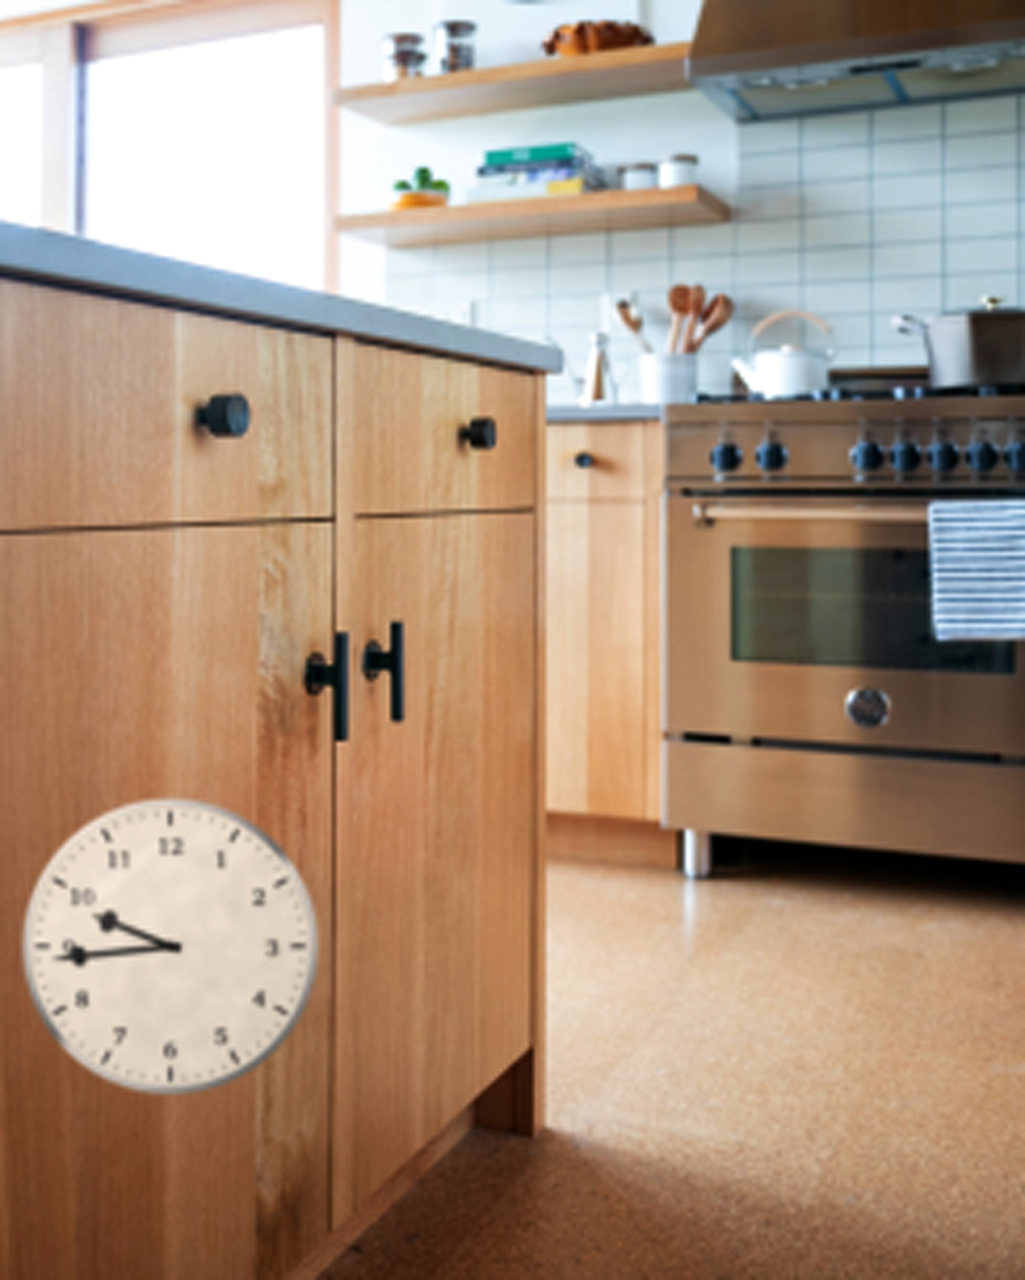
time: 9:44
